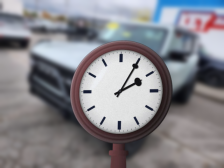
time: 2:05
